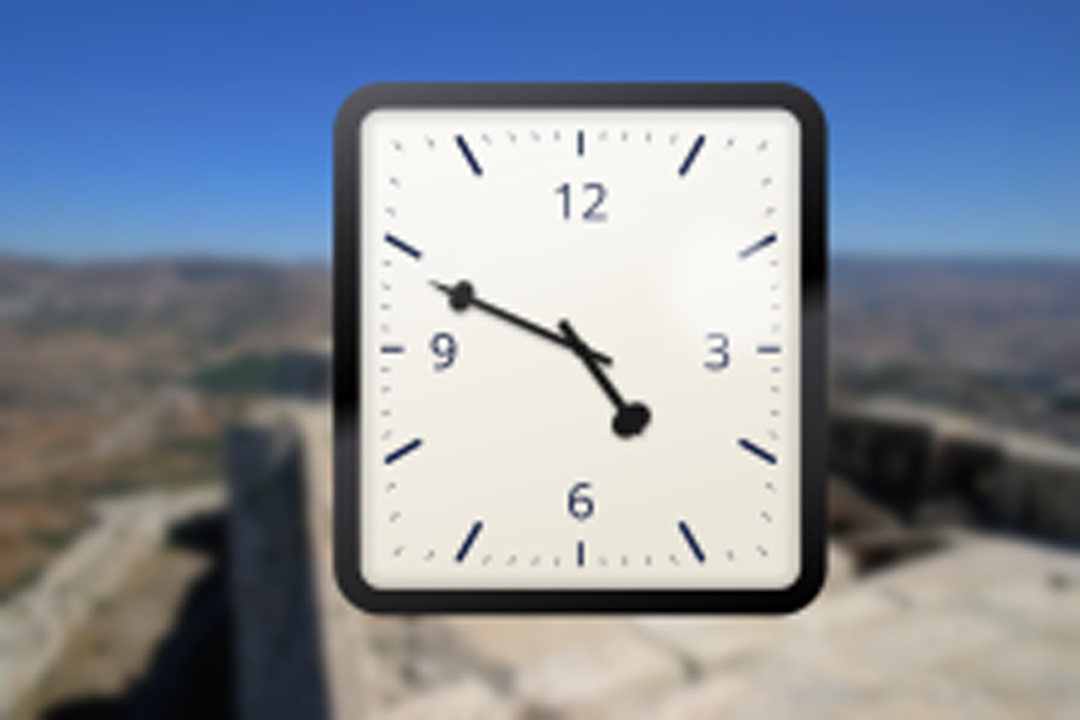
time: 4:49
